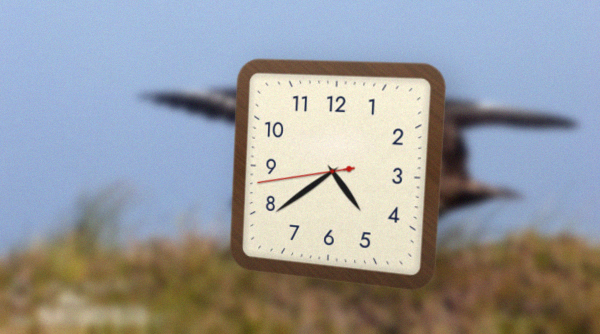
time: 4:38:43
